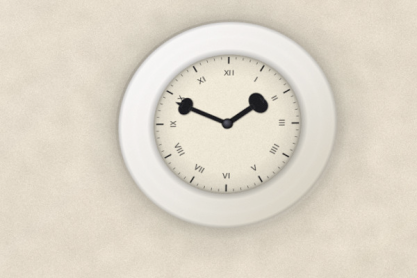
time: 1:49
